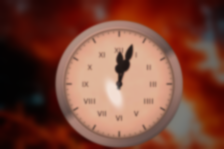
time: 12:03
